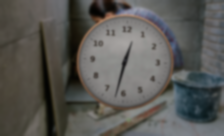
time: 12:32
